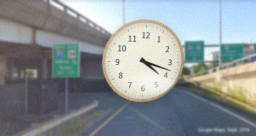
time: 4:18
